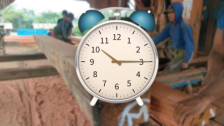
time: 10:15
